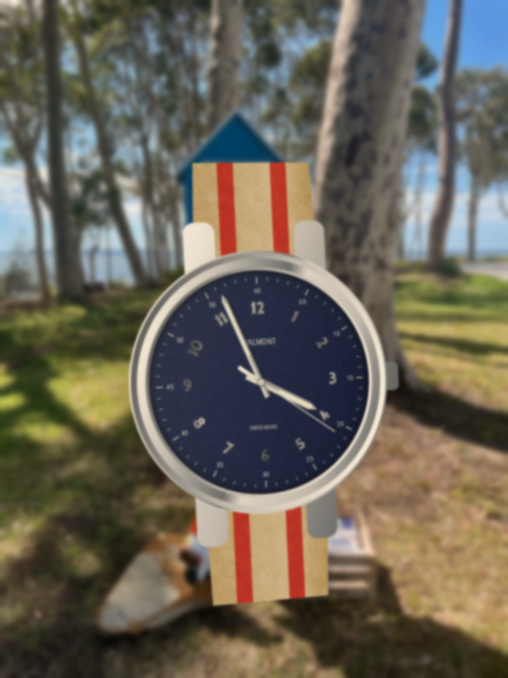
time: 3:56:21
